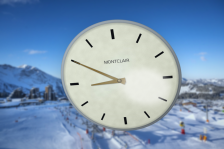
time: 8:50
